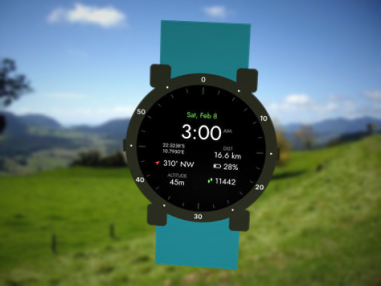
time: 3:00
